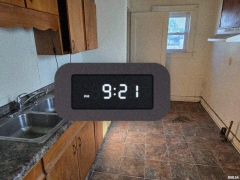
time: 9:21
